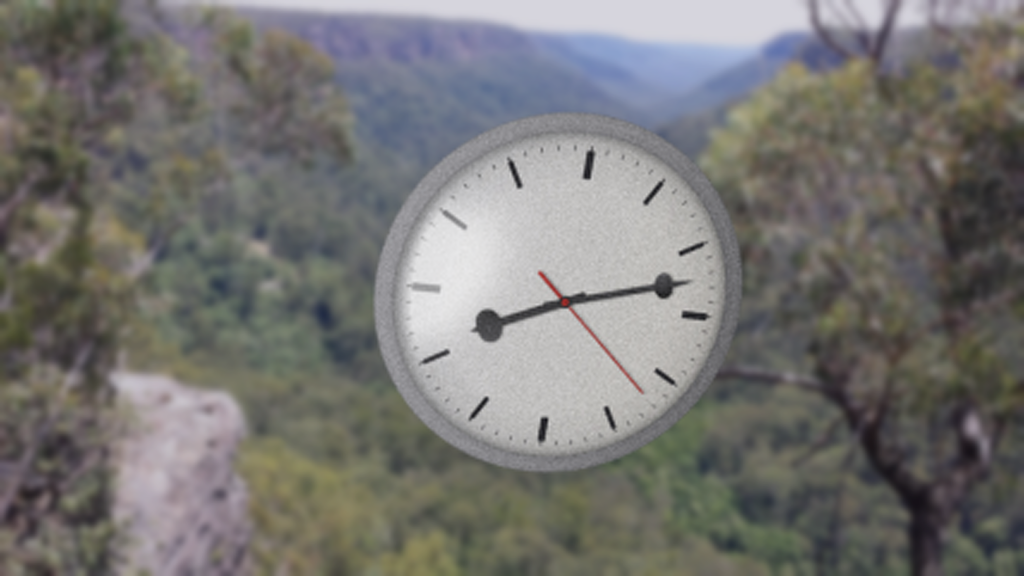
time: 8:12:22
